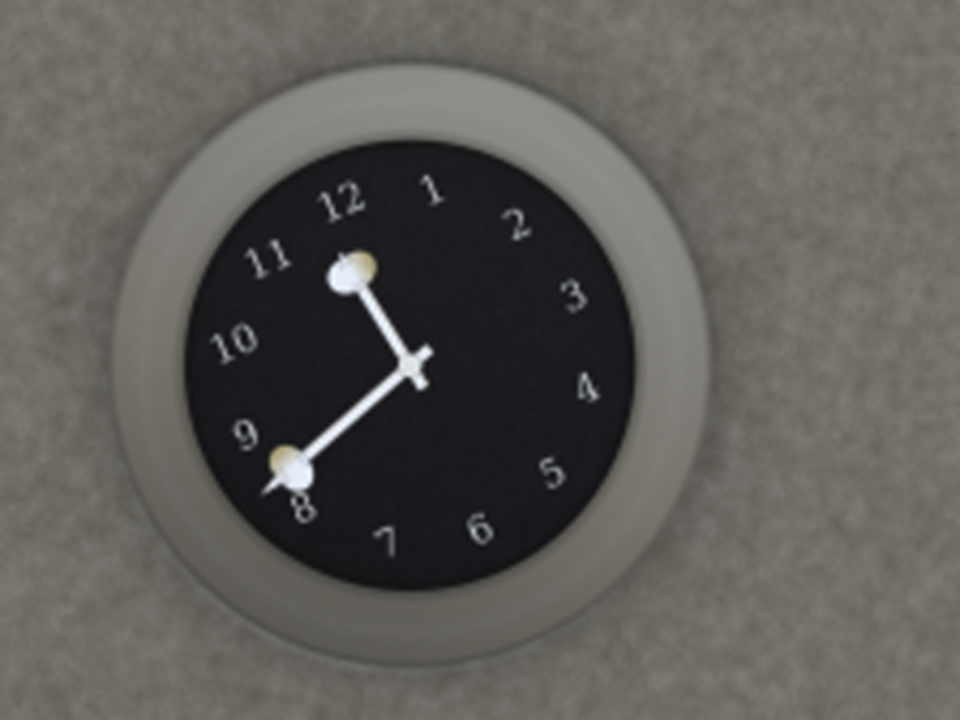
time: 11:42
